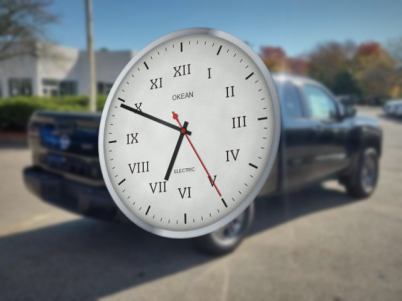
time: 6:49:25
